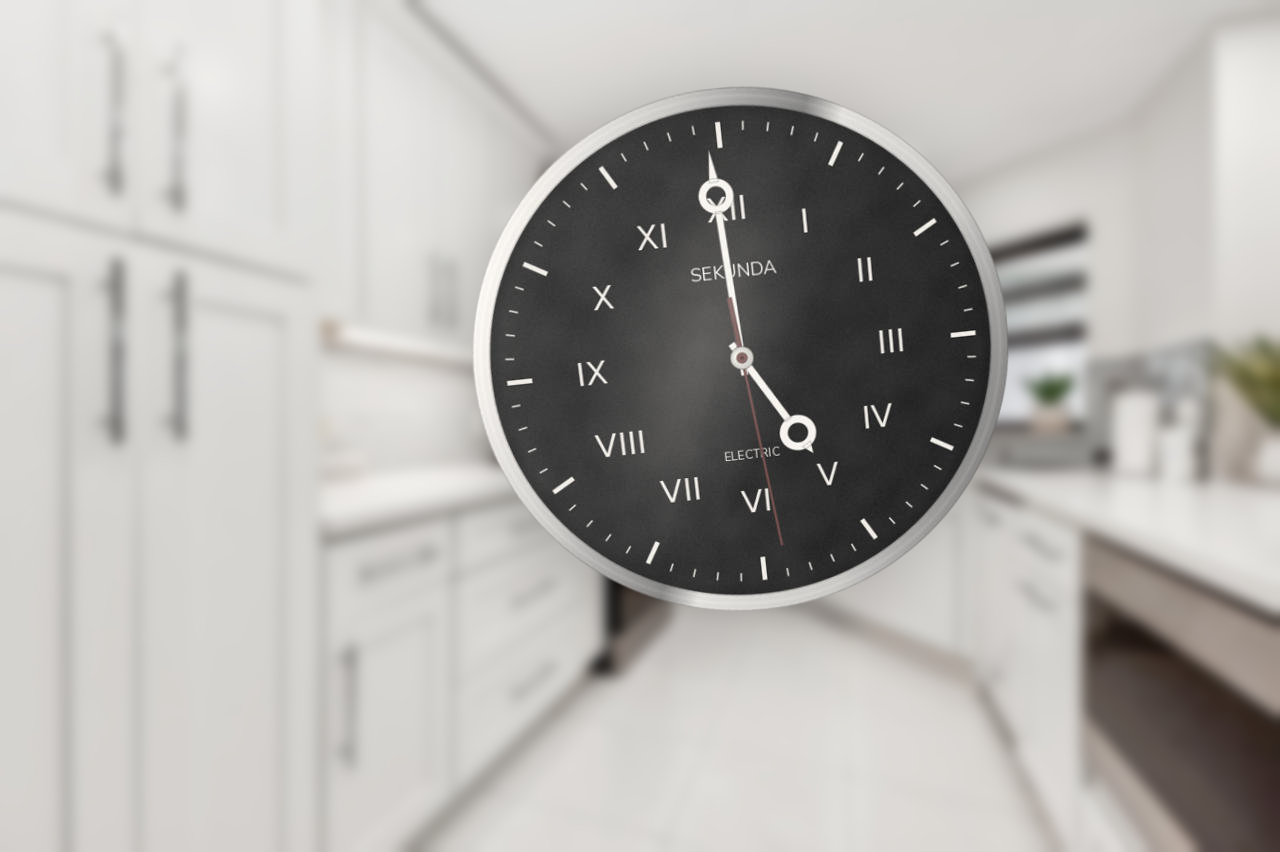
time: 4:59:29
